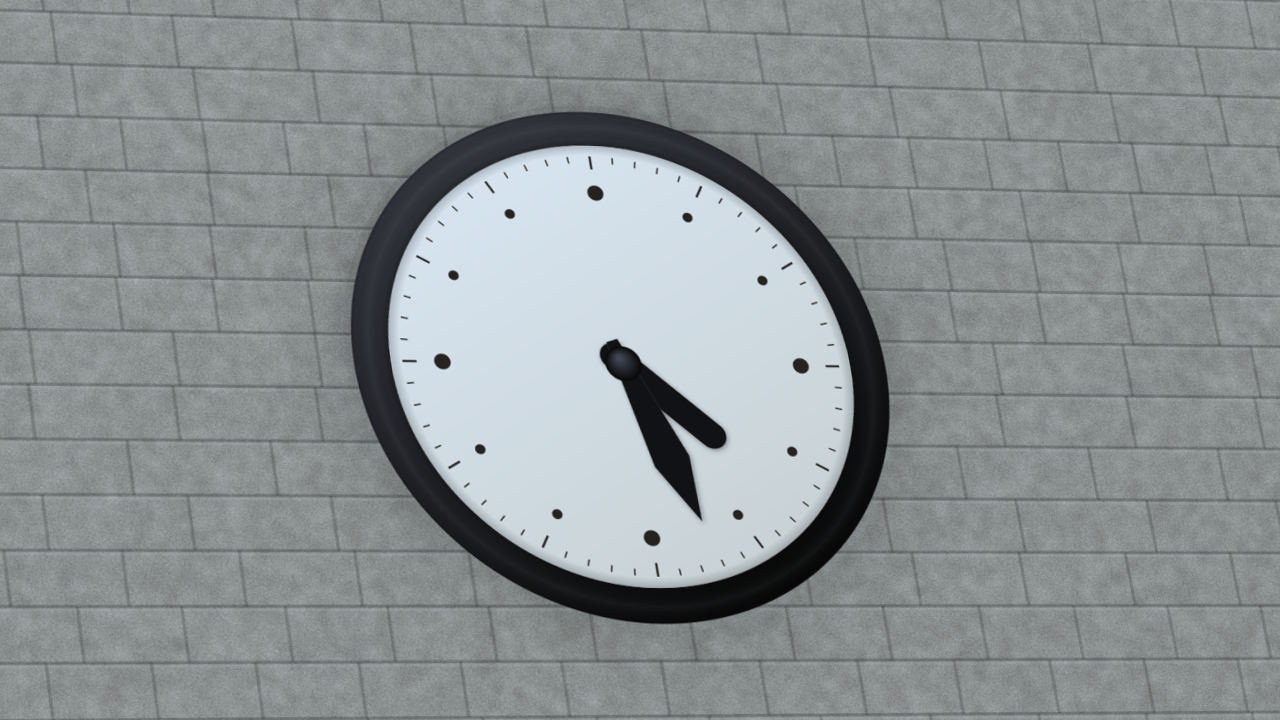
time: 4:27
